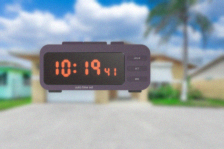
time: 10:19:41
